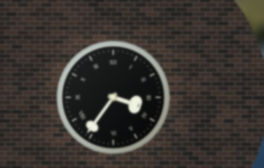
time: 3:36
